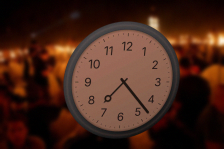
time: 7:23
